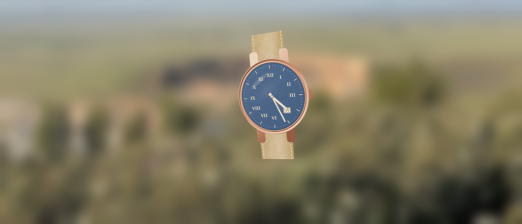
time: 4:26
